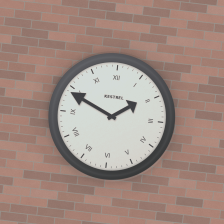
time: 1:49
